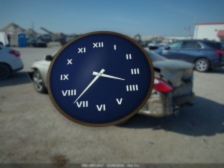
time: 3:37
